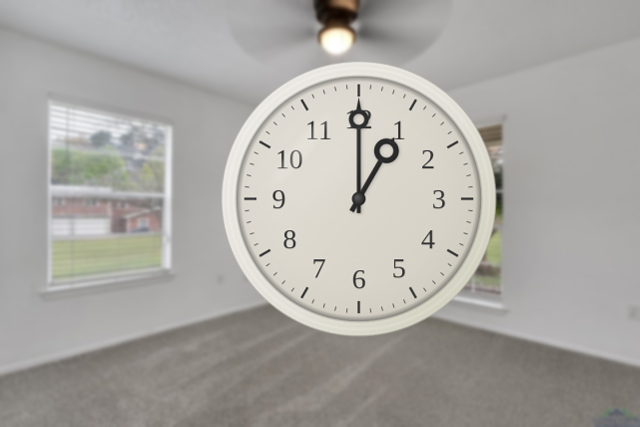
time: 1:00
